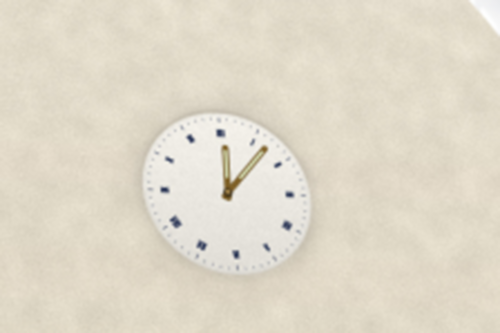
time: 12:07
